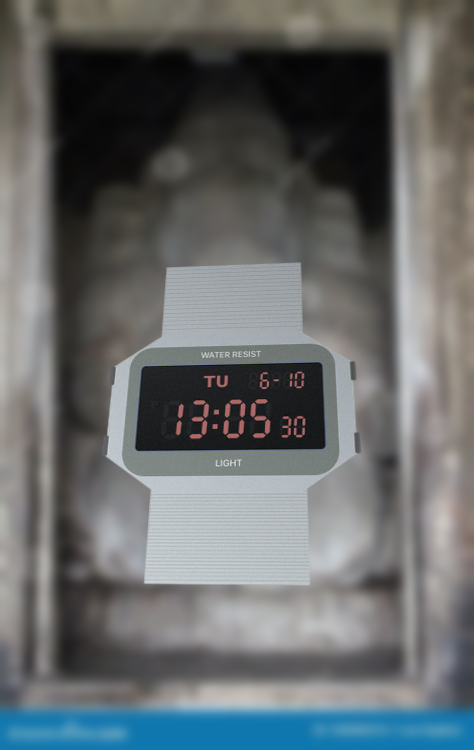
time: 13:05:30
